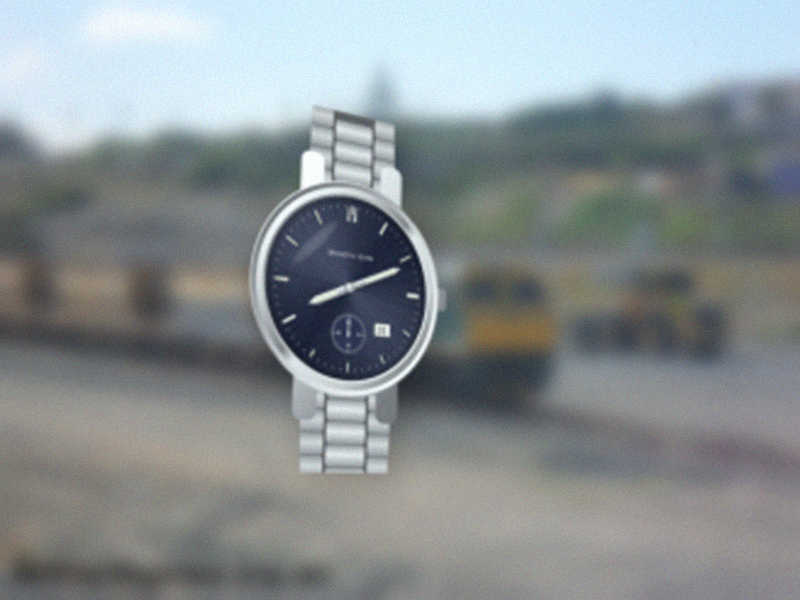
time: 8:11
